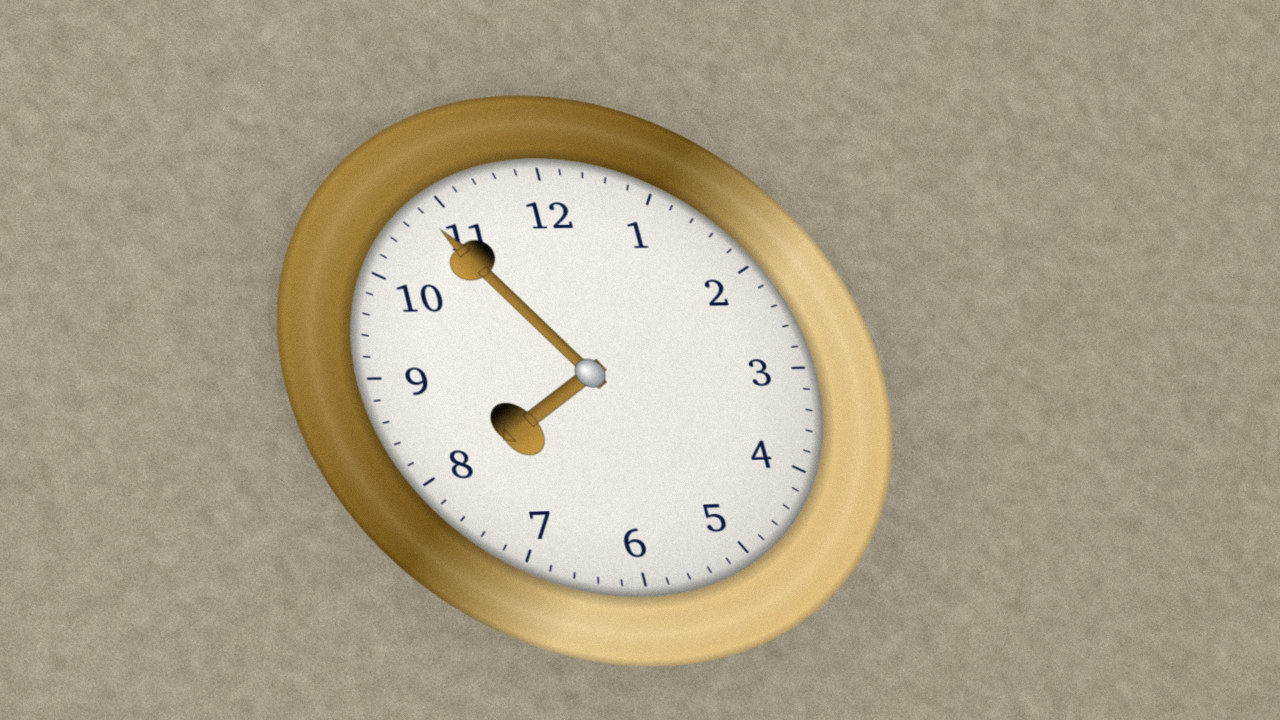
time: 7:54
